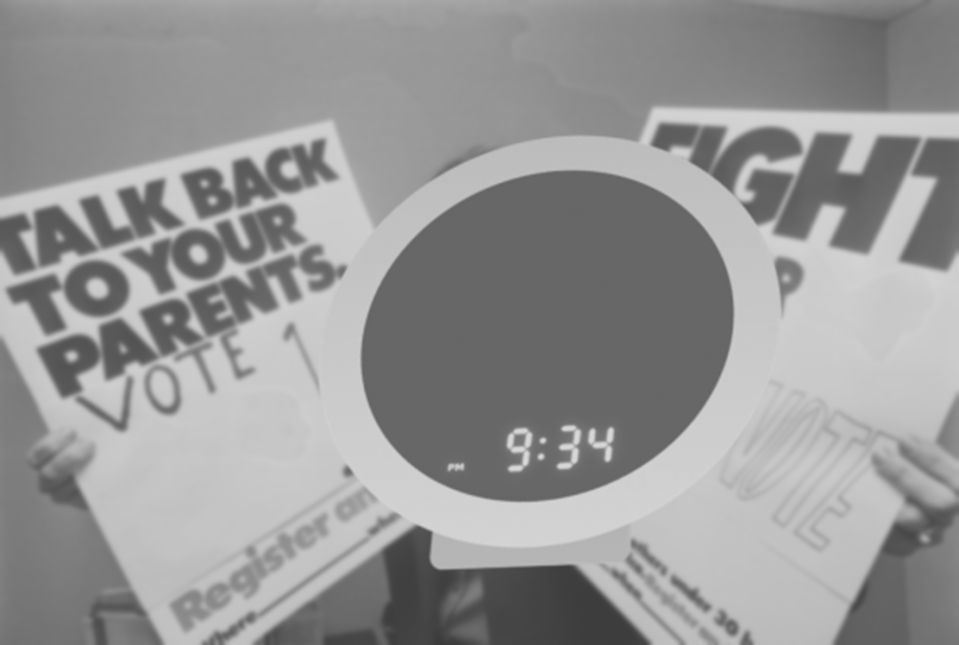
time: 9:34
